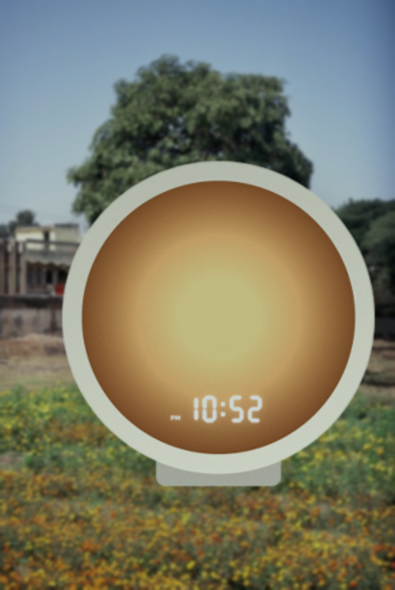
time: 10:52
